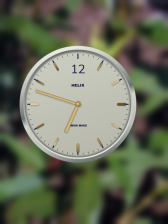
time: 6:48
